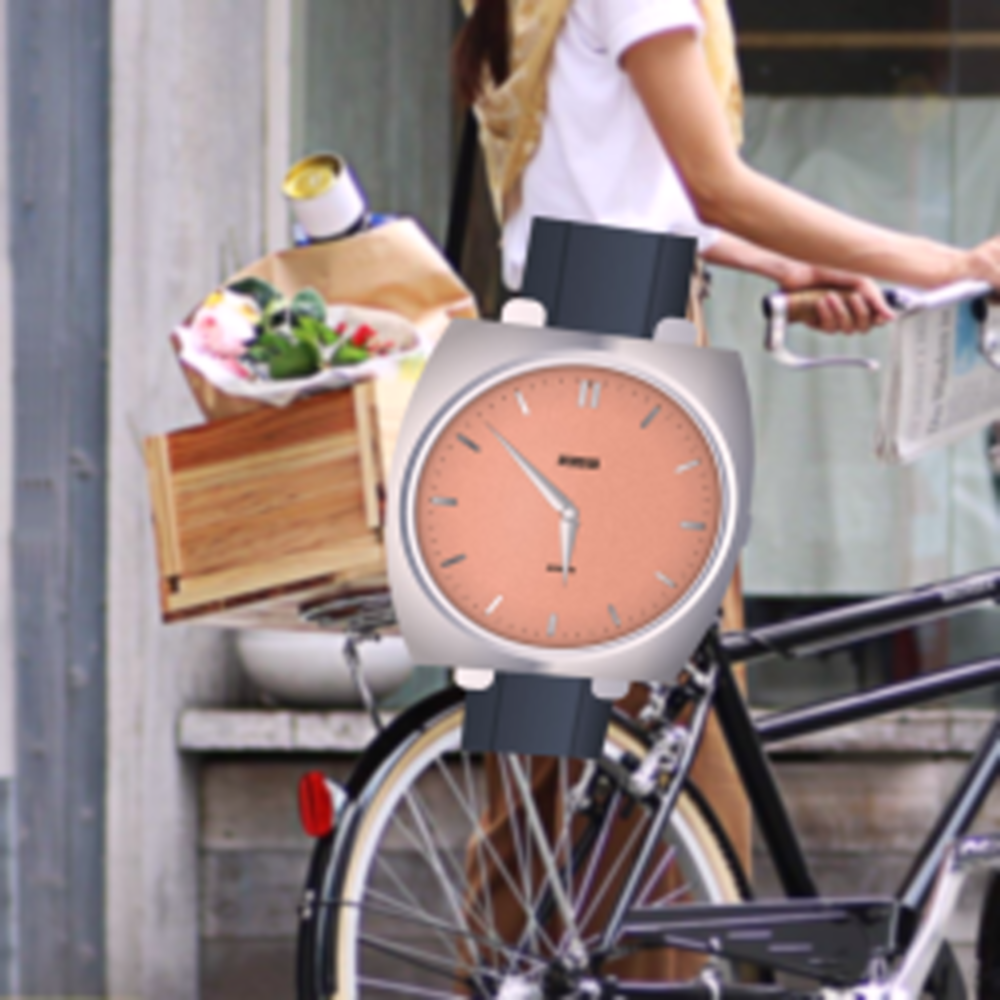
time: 5:52
